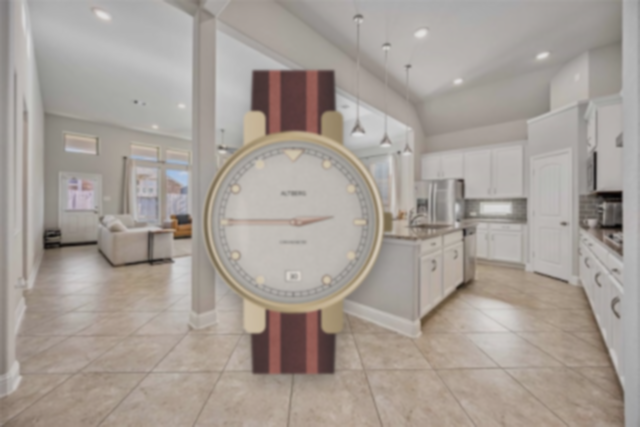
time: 2:45
